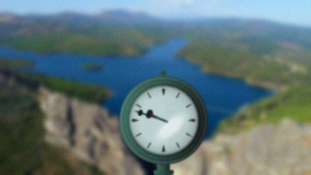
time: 9:48
